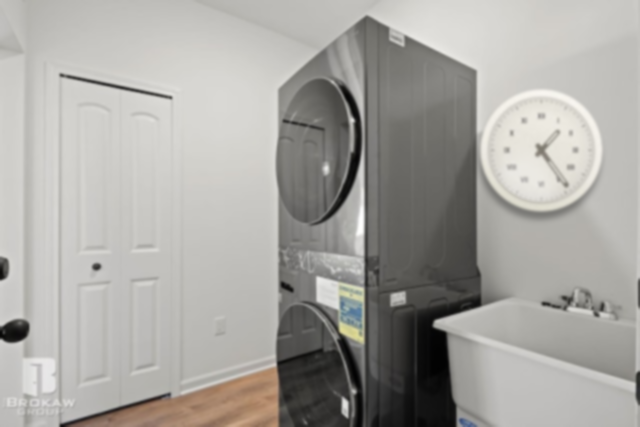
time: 1:24
